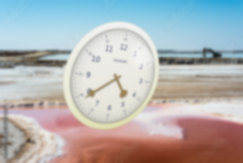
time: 4:39
